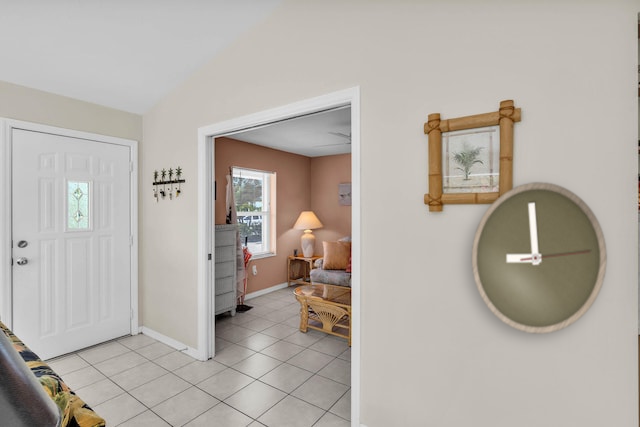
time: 8:59:14
